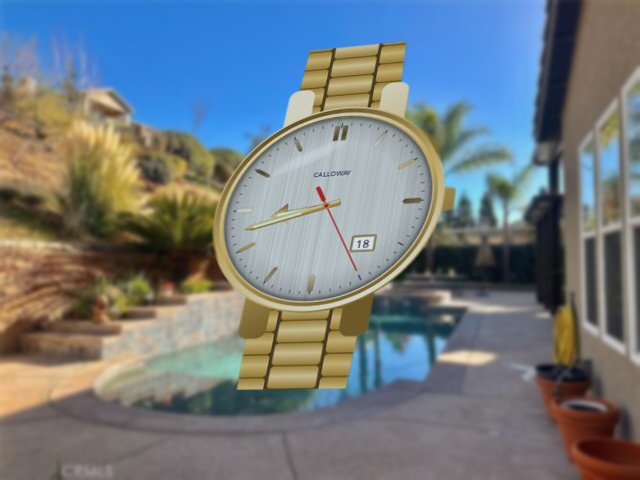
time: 8:42:25
